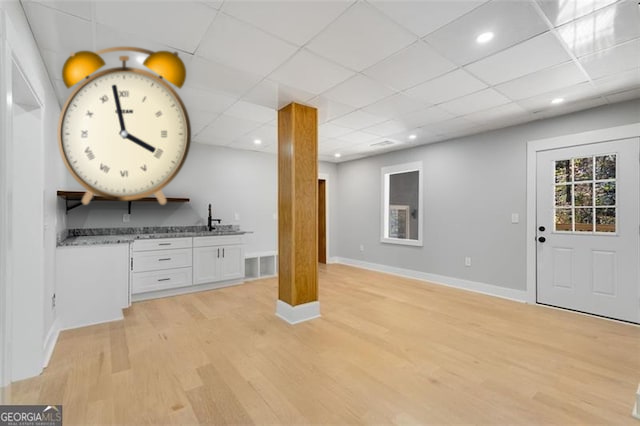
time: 3:58
